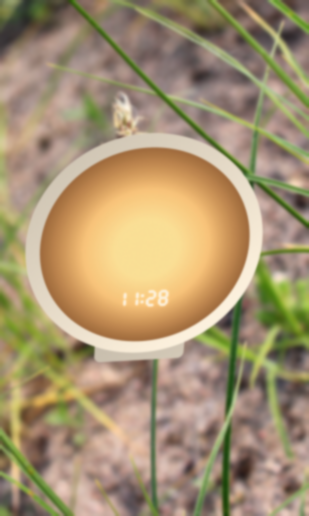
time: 11:28
